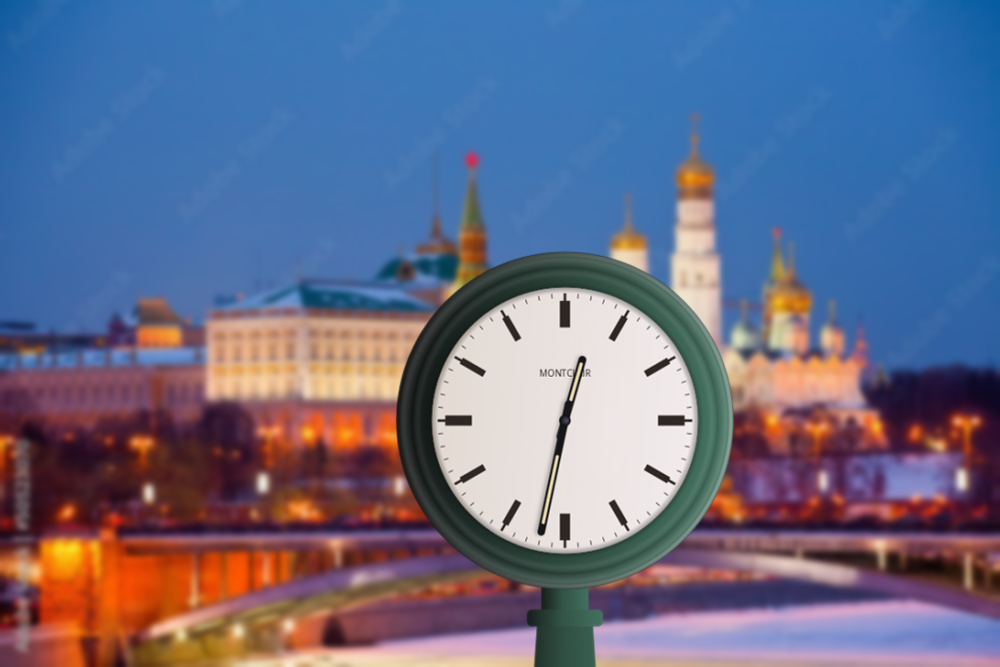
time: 12:32
